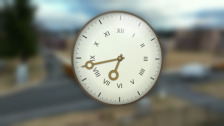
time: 6:43
